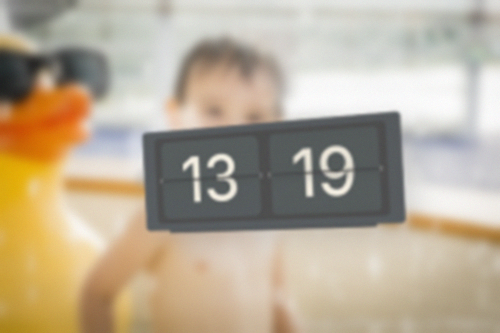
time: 13:19
